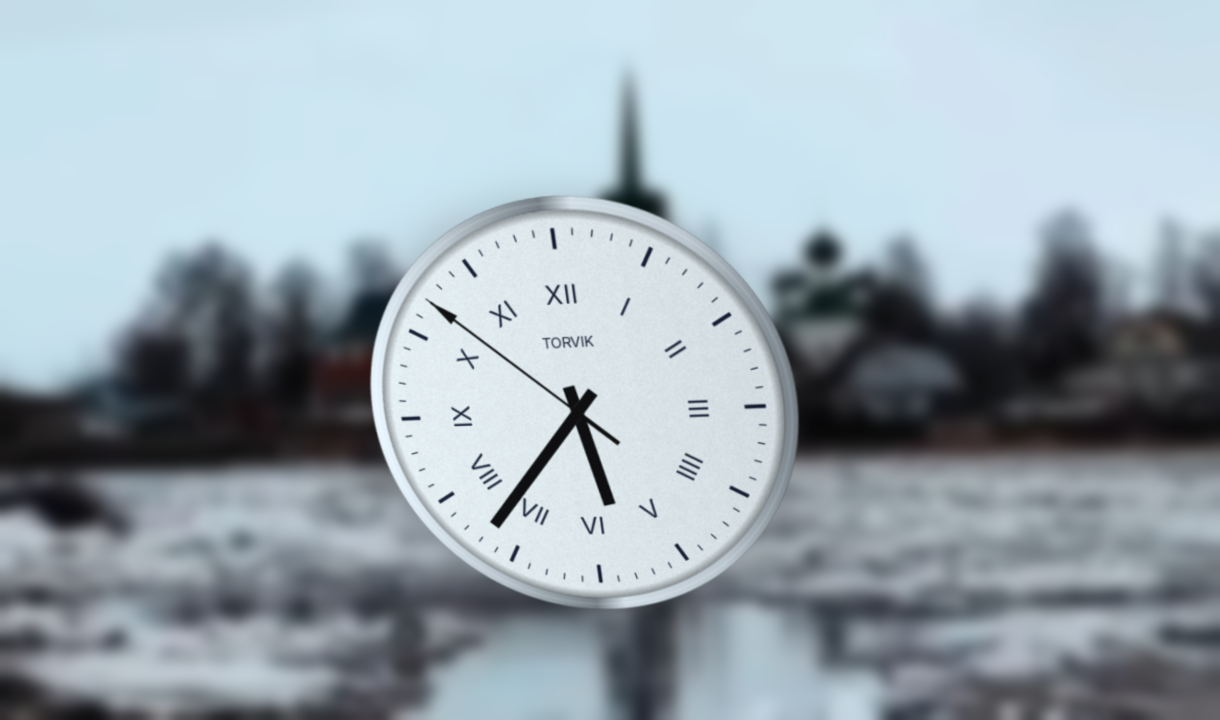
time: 5:36:52
